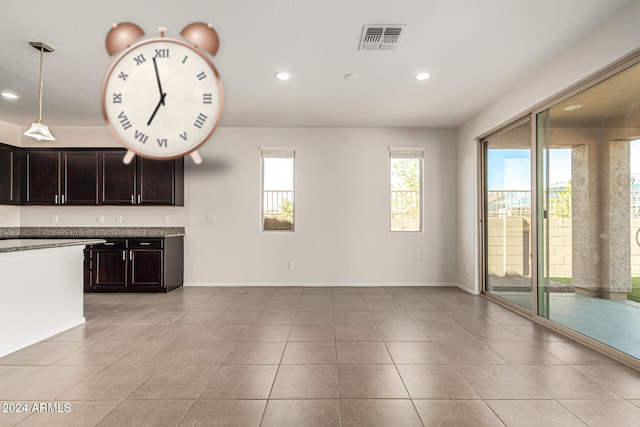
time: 6:58
